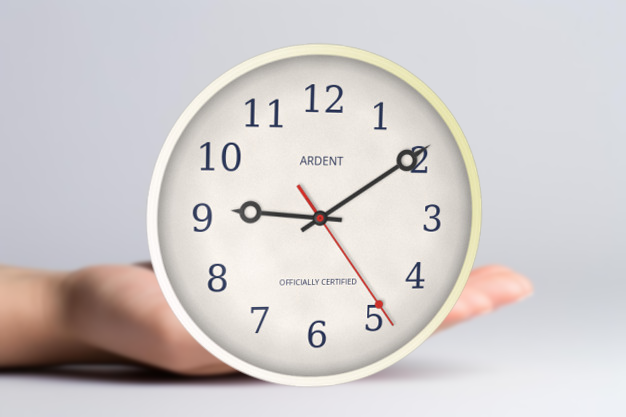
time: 9:09:24
